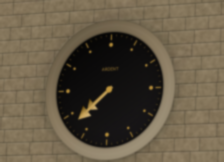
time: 7:38
